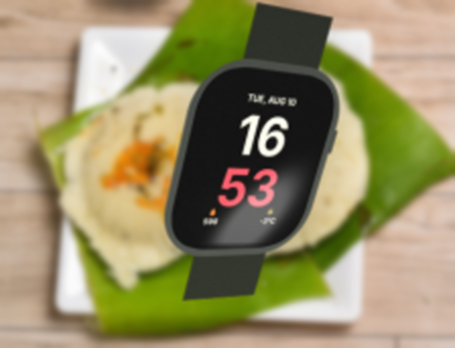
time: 16:53
